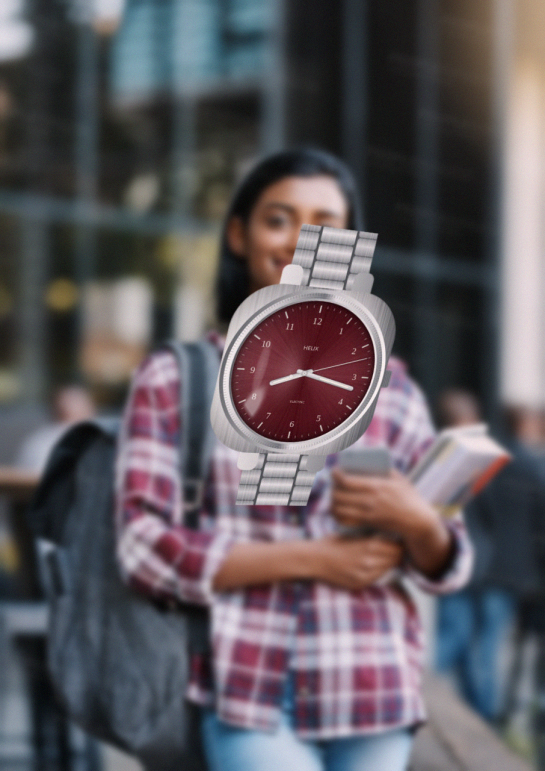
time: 8:17:12
